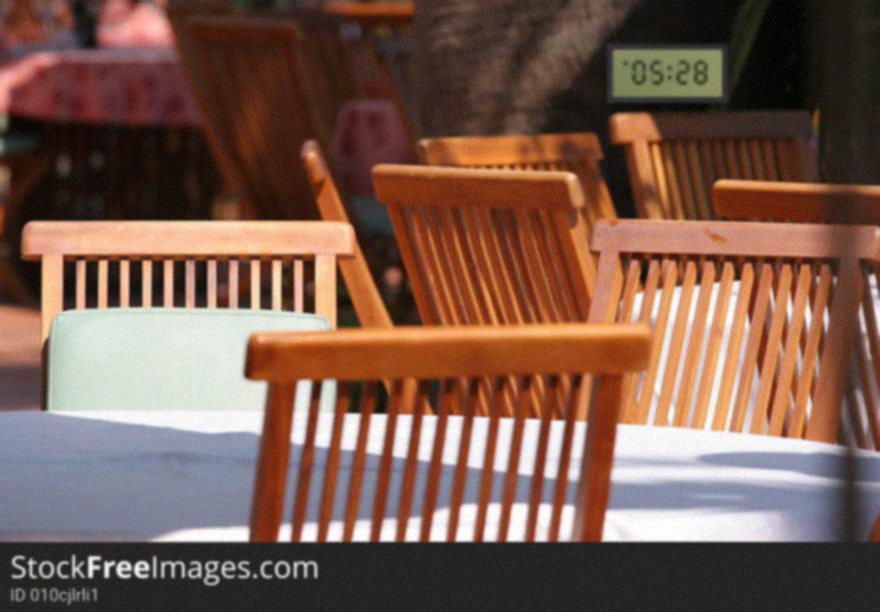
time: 5:28
